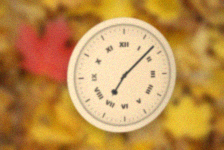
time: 7:08
